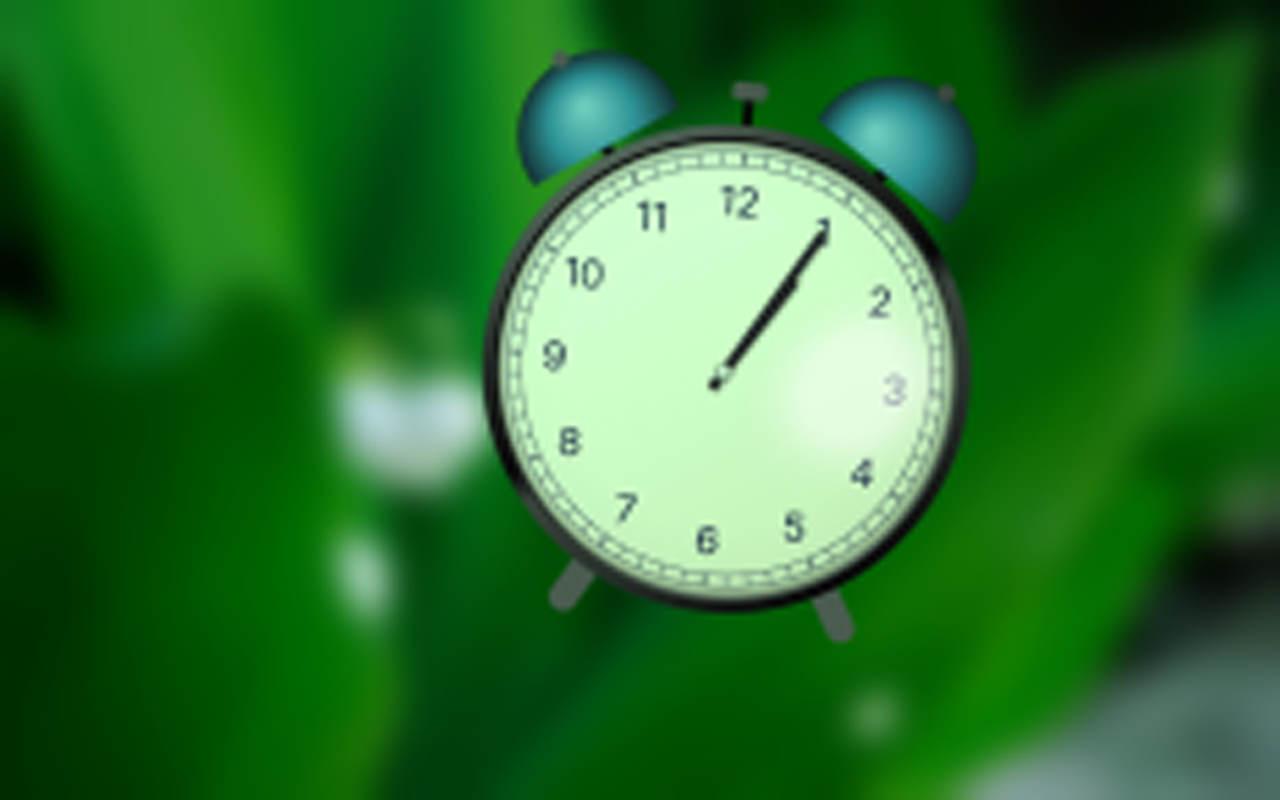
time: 1:05
